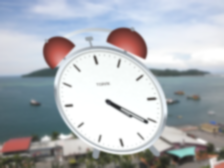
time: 4:21
